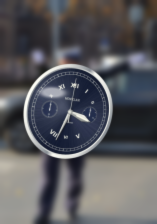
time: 3:33
